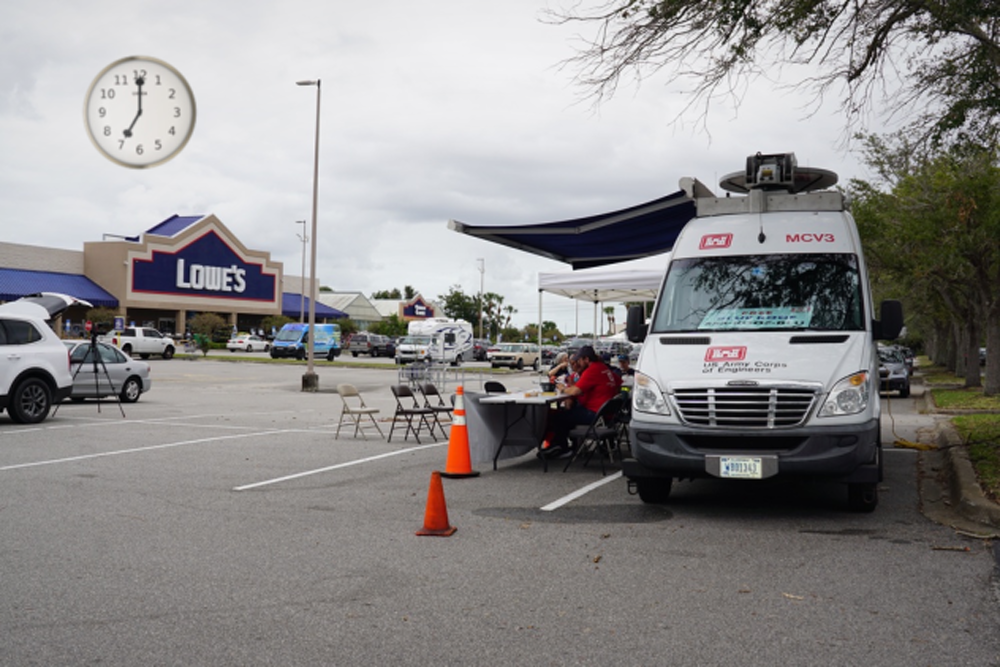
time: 7:00
